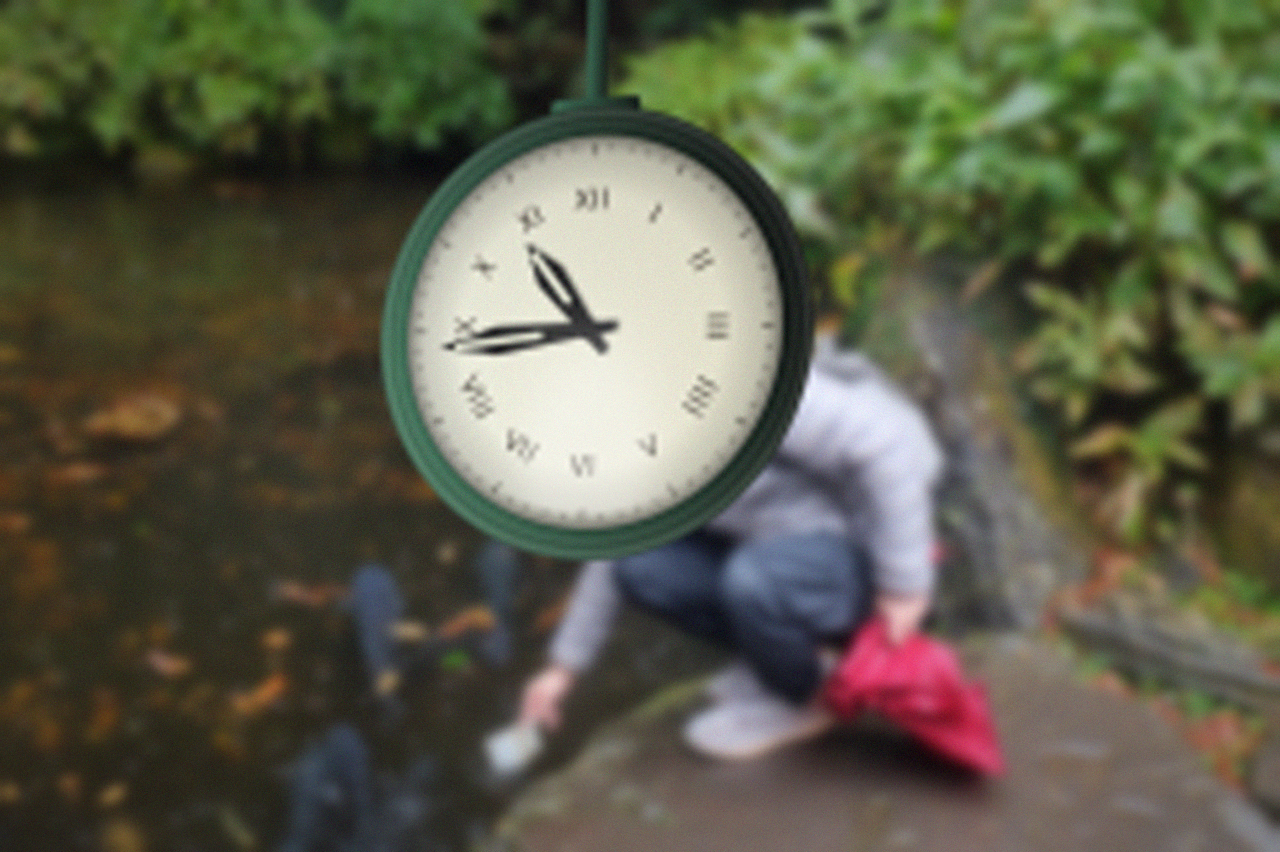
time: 10:44
